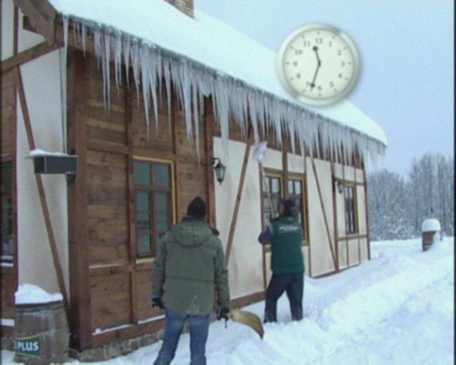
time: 11:33
